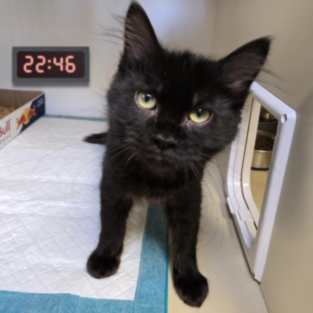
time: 22:46
